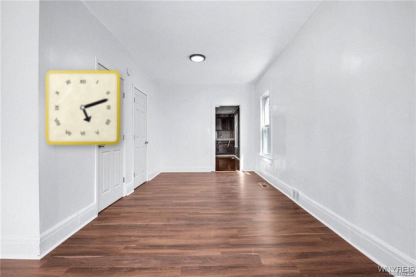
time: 5:12
